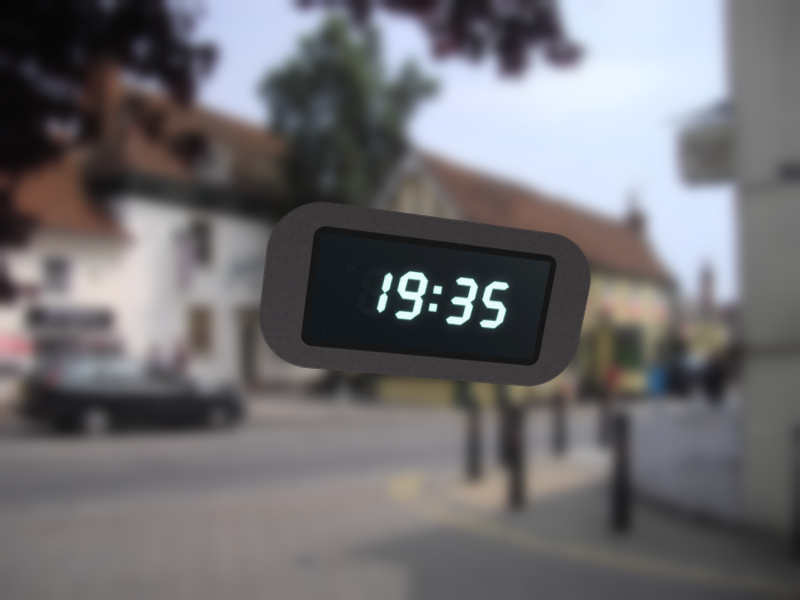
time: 19:35
